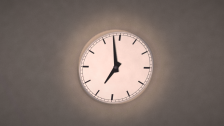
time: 6:58
